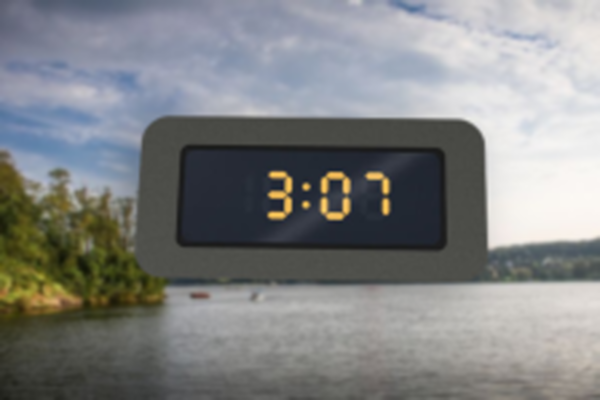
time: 3:07
